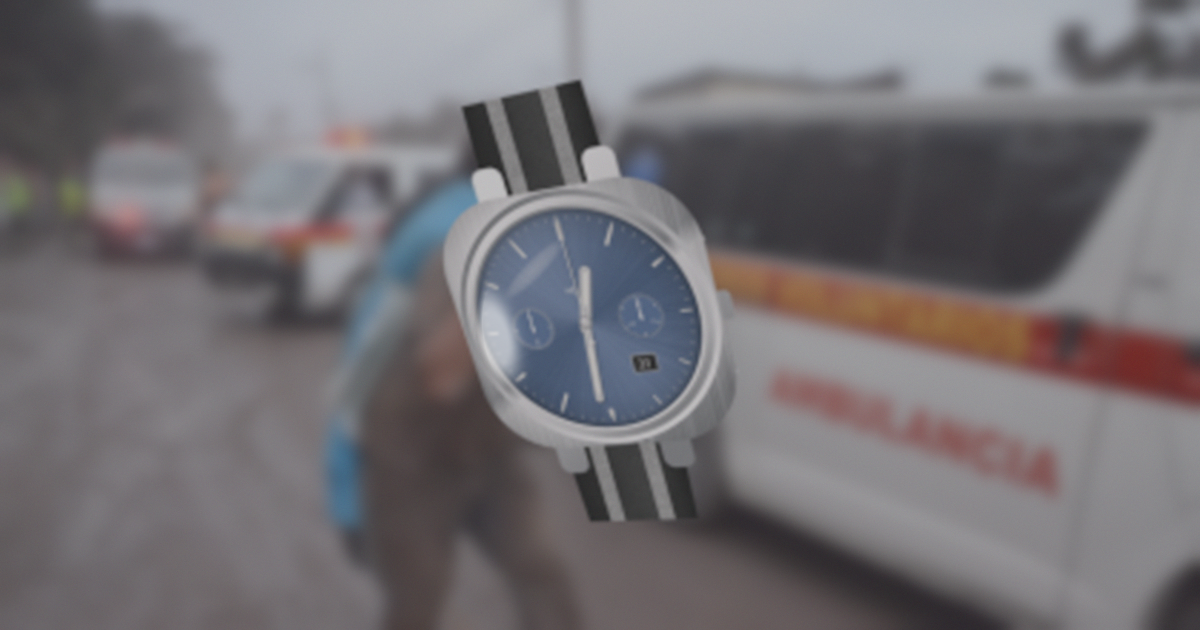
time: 12:31
